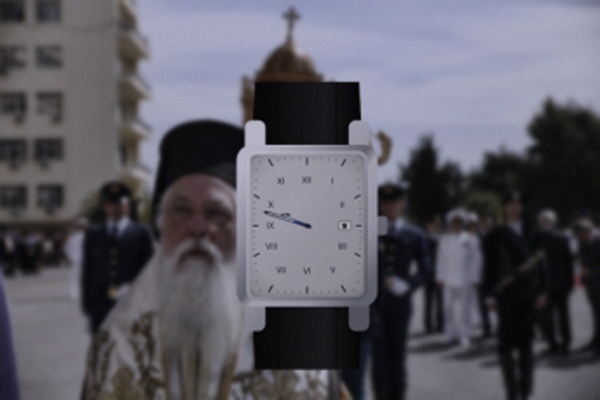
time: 9:48
